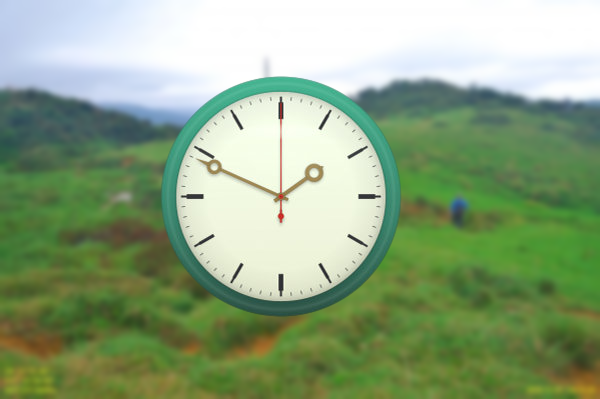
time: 1:49:00
